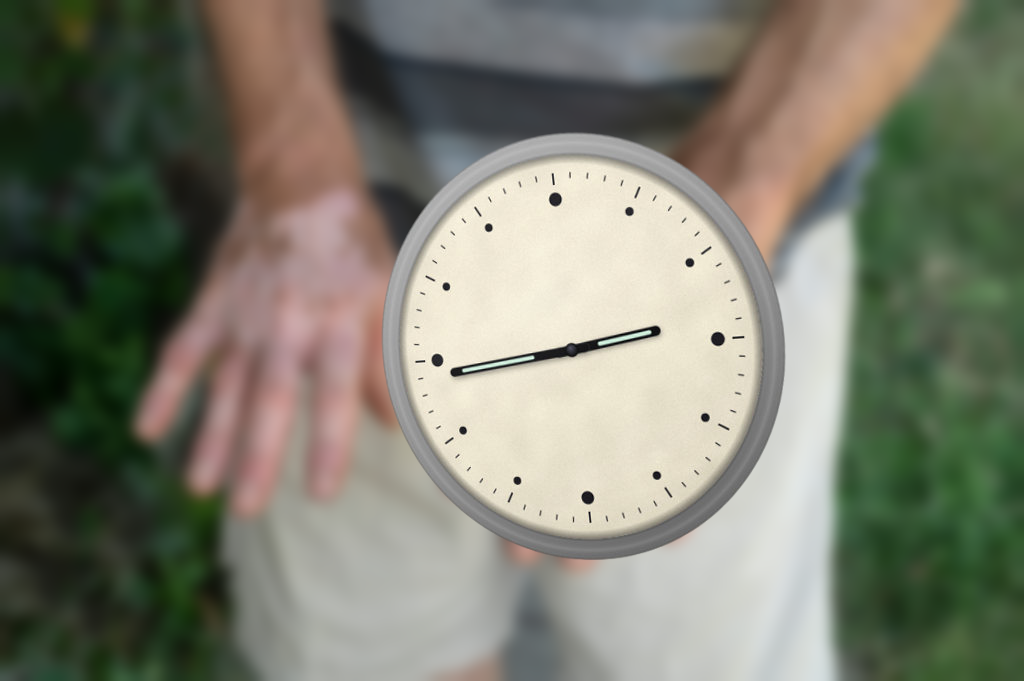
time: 2:44
